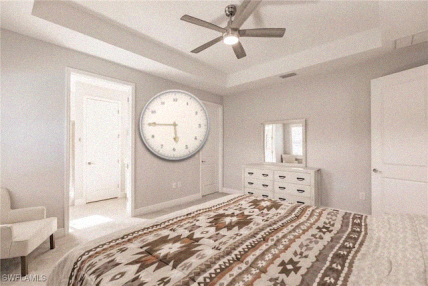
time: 5:45
